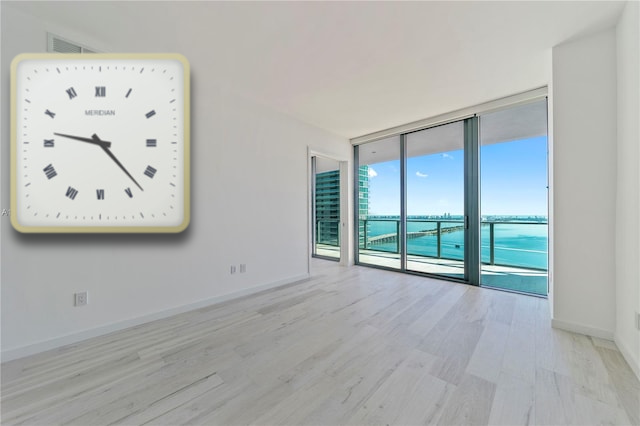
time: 9:23
